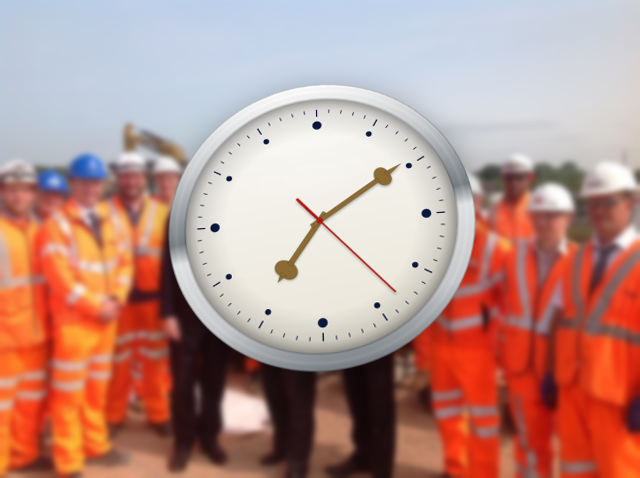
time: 7:09:23
